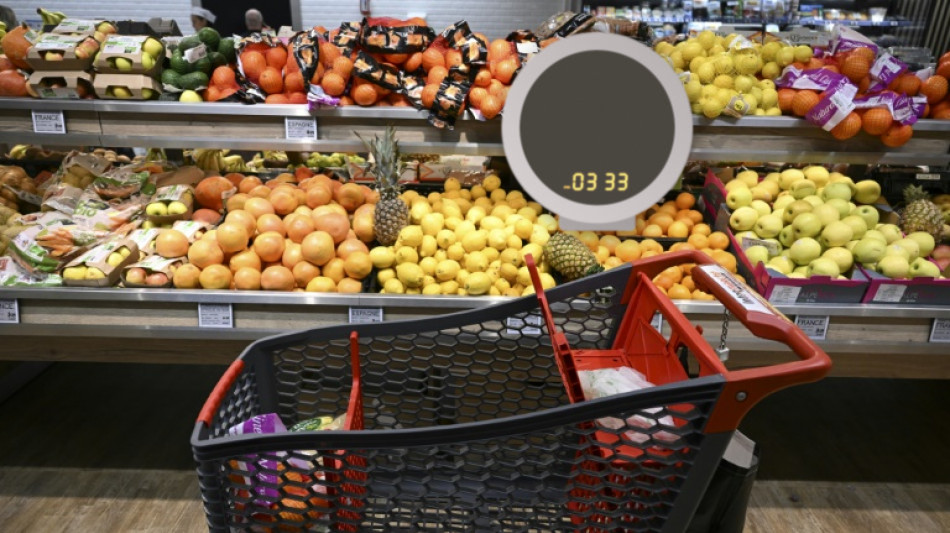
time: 3:33
